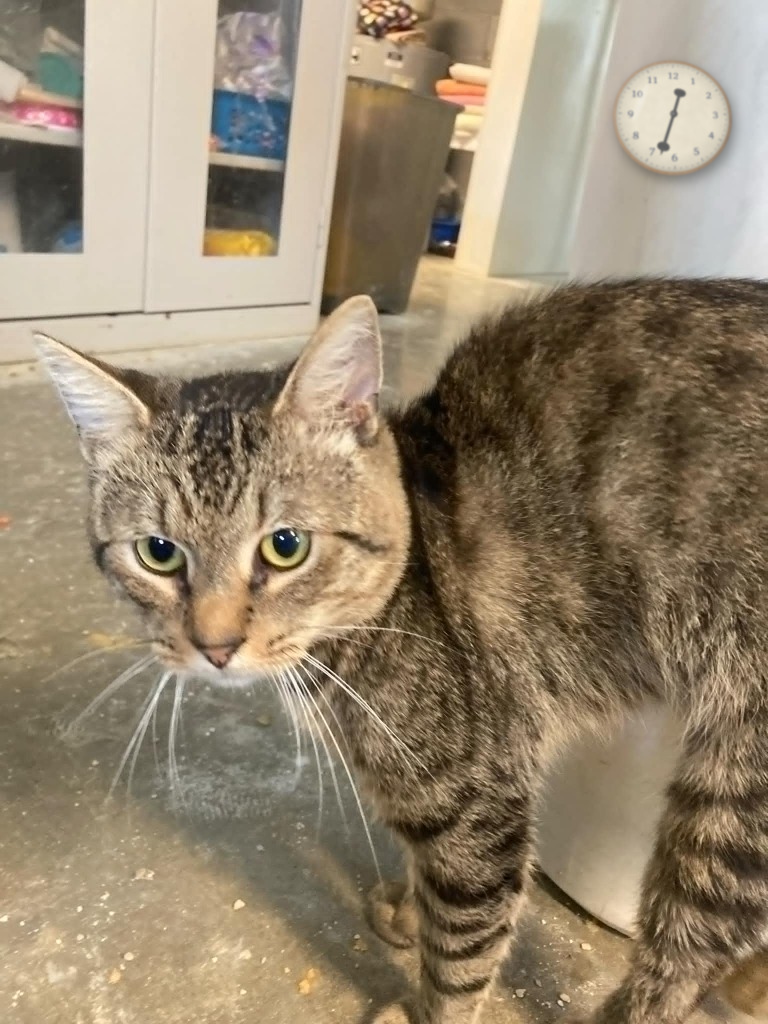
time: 12:33
